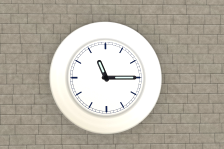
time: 11:15
